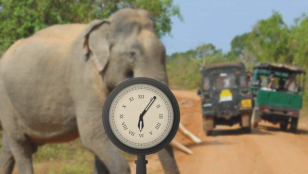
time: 6:06
